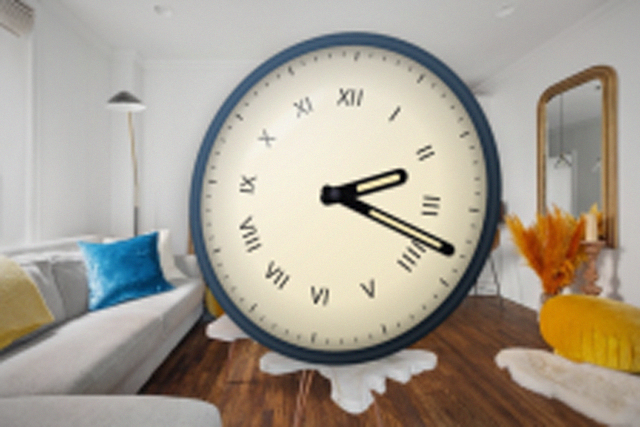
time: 2:18
